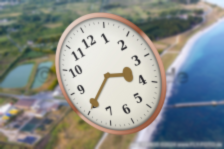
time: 3:40
